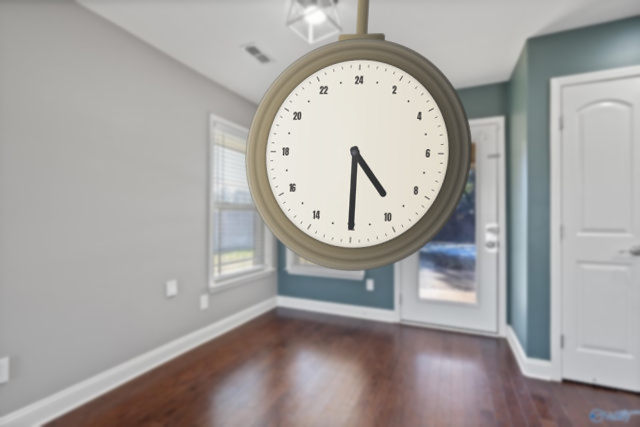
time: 9:30
